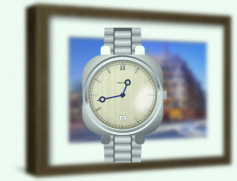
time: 12:43
